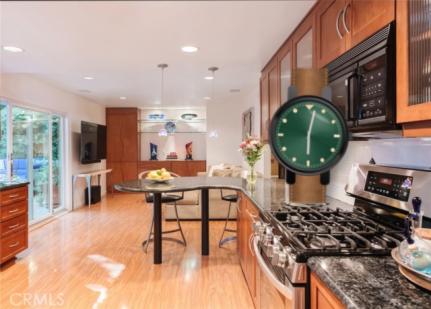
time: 6:02
